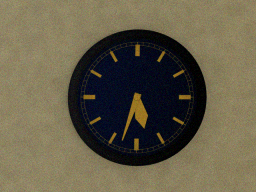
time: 5:33
